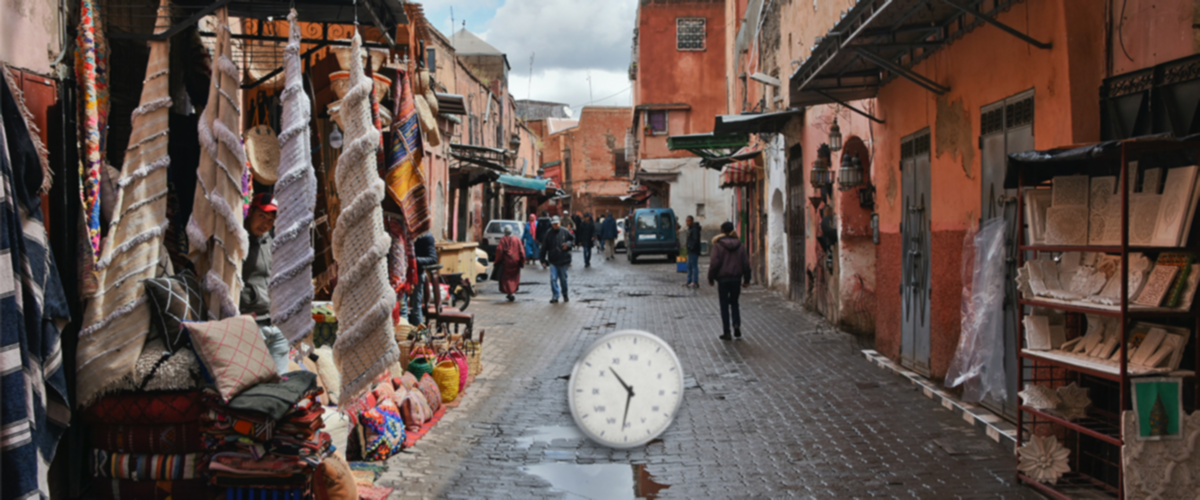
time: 10:31
